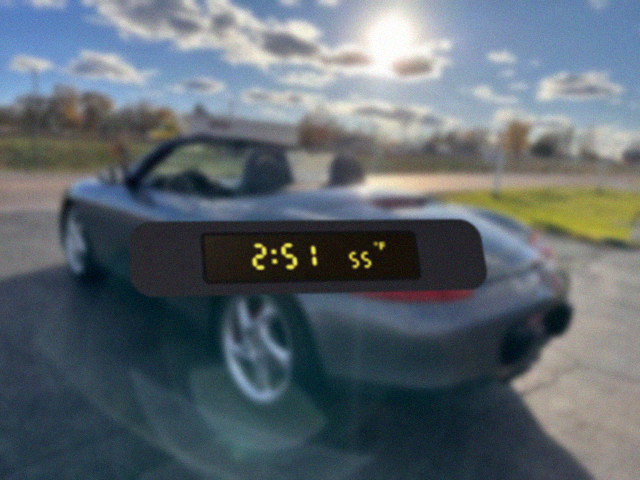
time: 2:51
